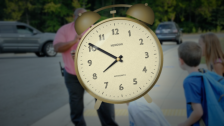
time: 7:51
